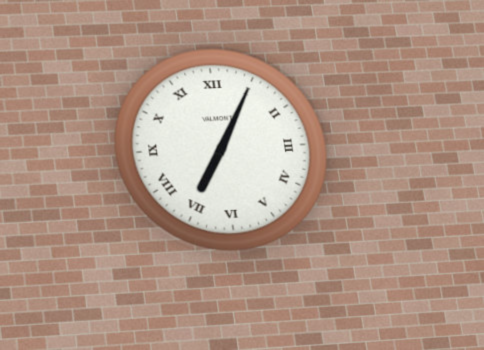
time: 7:05
